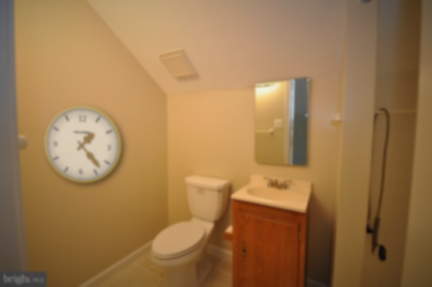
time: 1:23
